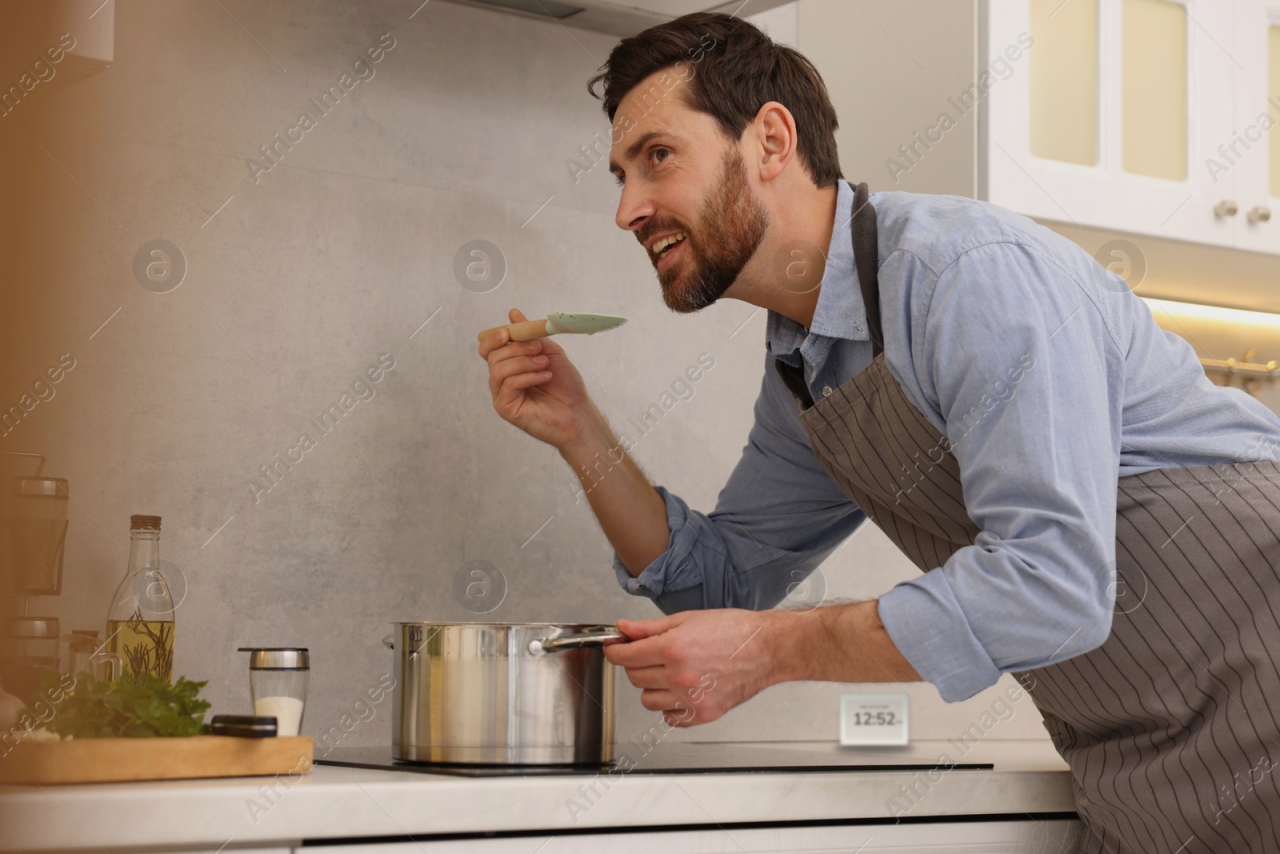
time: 12:52
